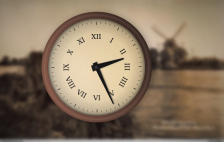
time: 2:26
